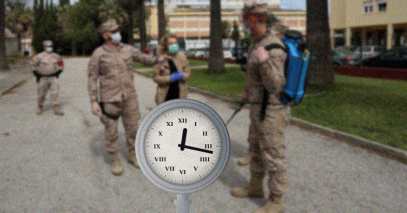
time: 12:17
